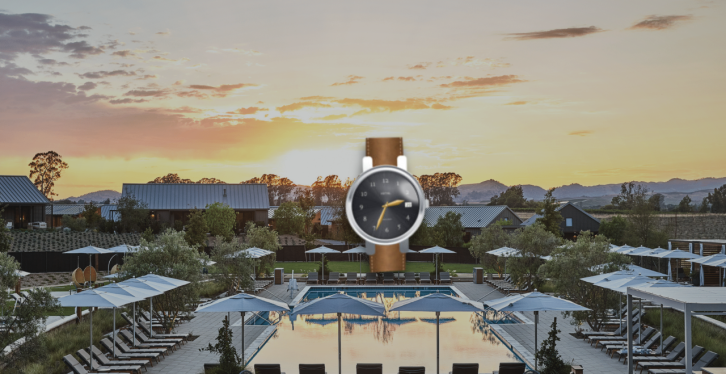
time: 2:34
